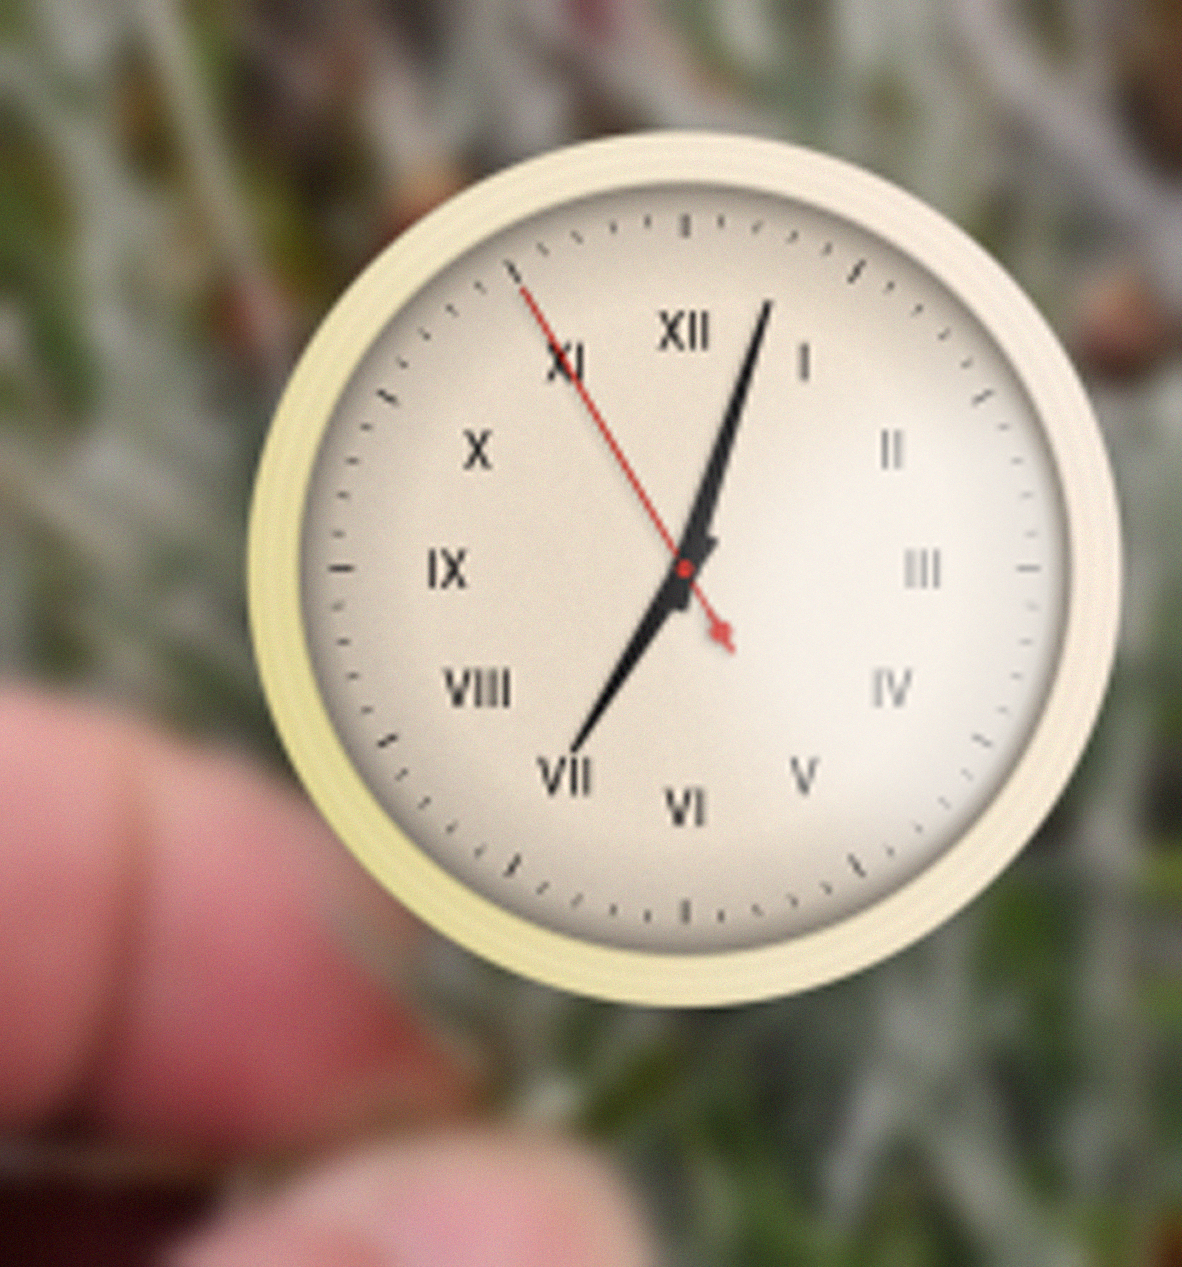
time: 7:02:55
